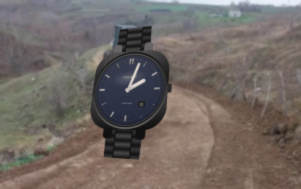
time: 2:03
